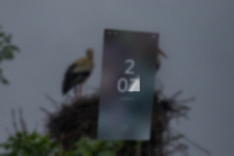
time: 2:07
